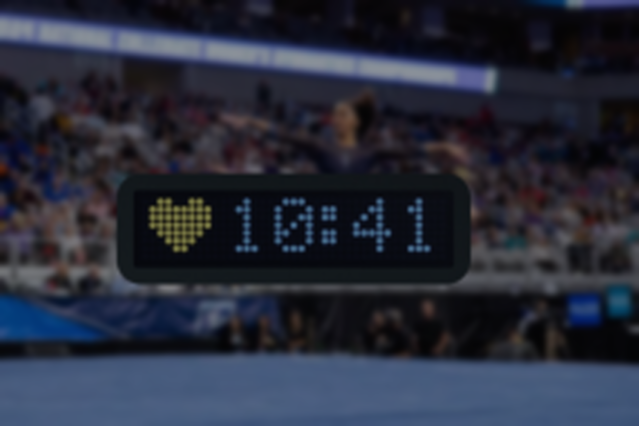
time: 10:41
